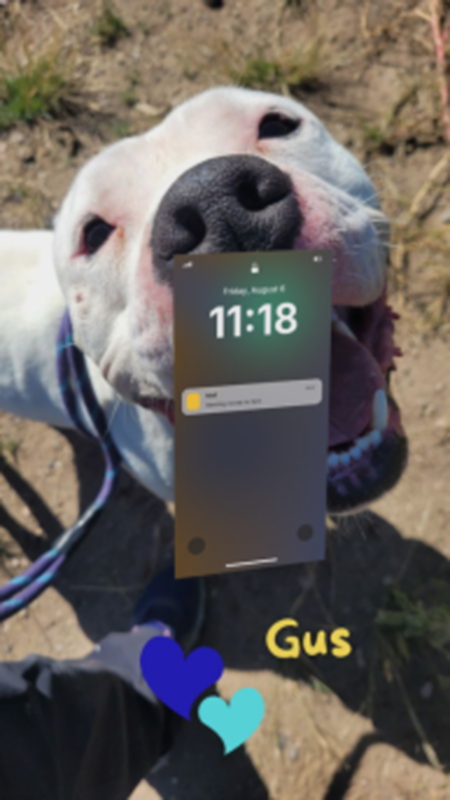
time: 11:18
